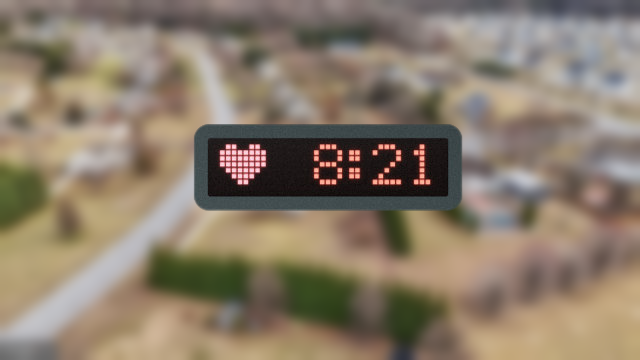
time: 8:21
